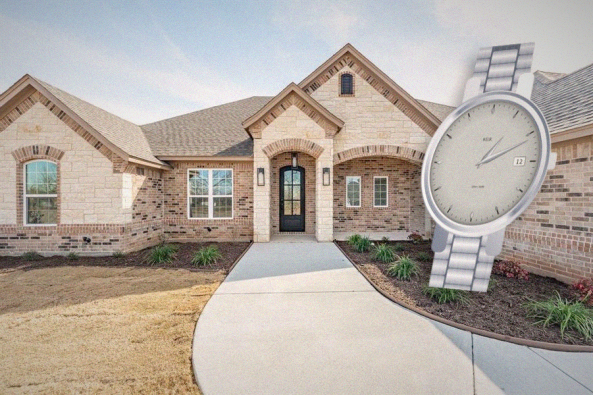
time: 1:11
